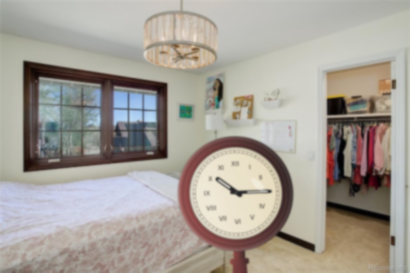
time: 10:15
